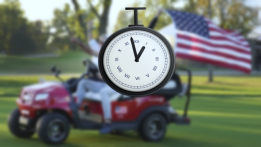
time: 12:58
